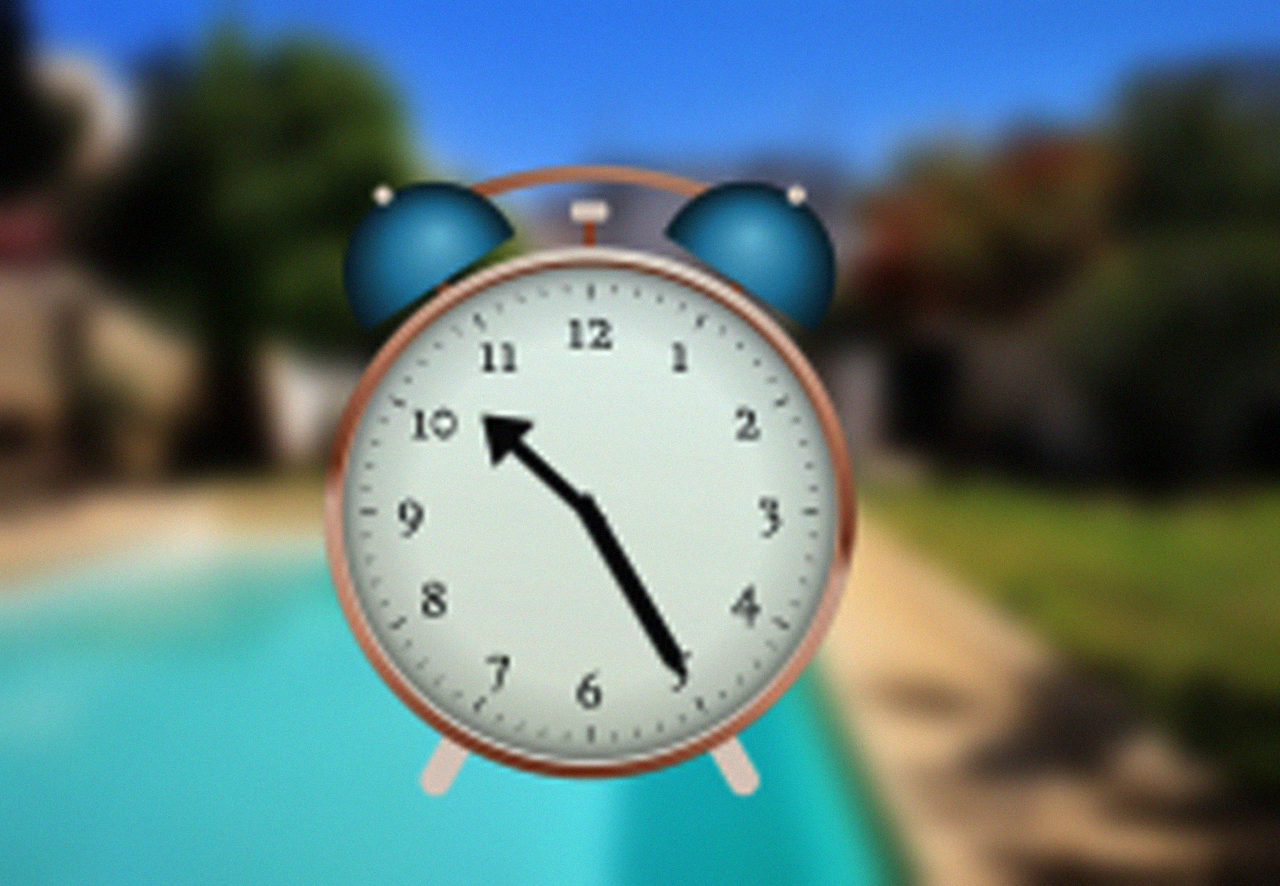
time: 10:25
